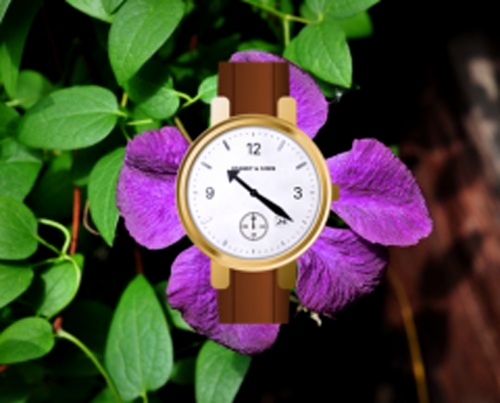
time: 10:21
